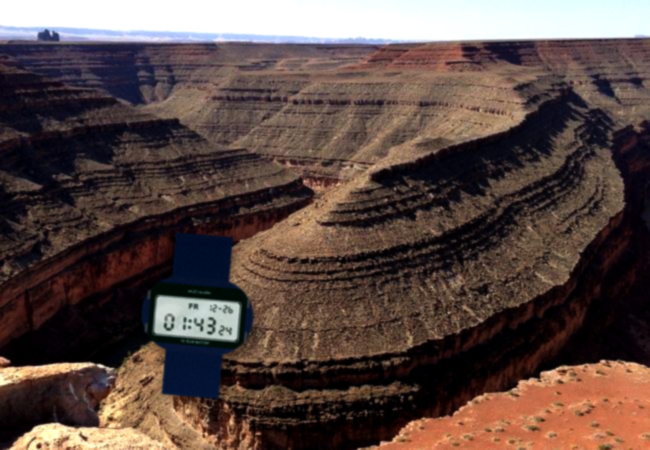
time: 1:43
